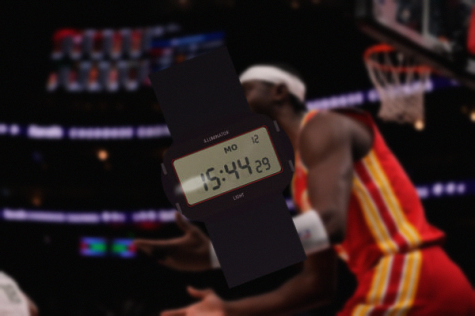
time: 15:44:29
